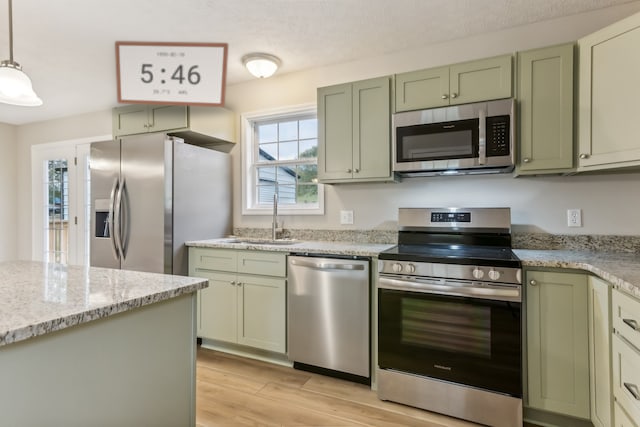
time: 5:46
